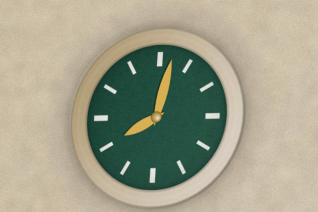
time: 8:02
